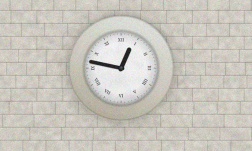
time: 12:47
